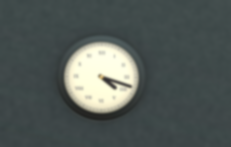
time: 4:18
